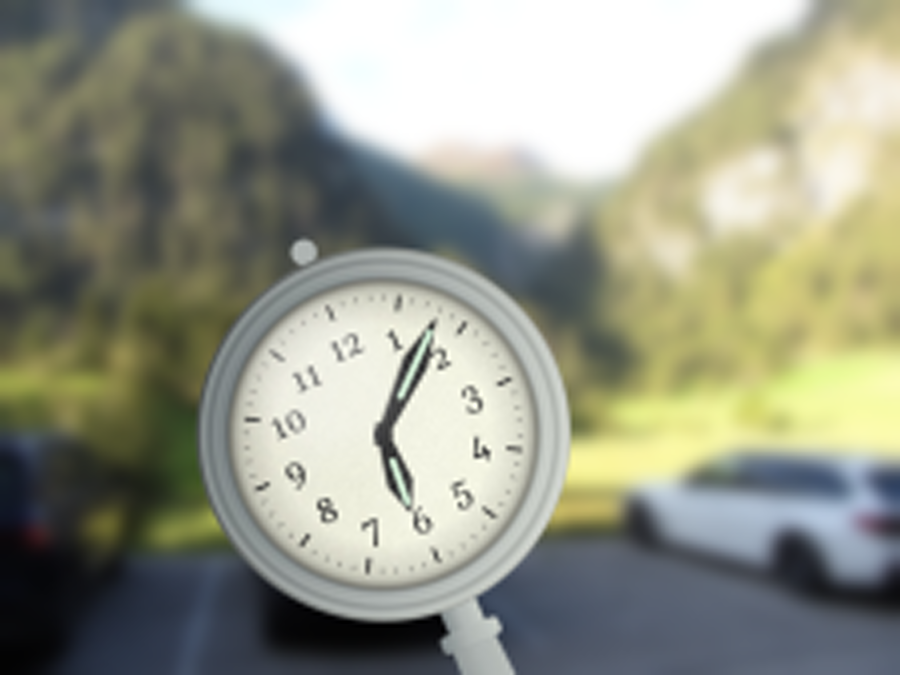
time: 6:08
